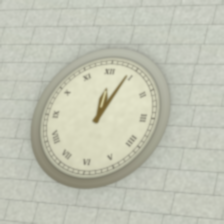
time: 12:04
